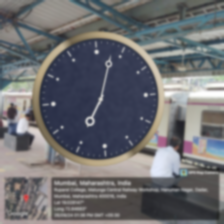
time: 7:03
